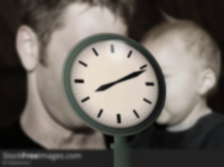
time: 8:11
